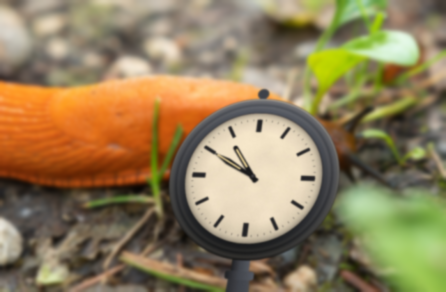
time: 10:50
